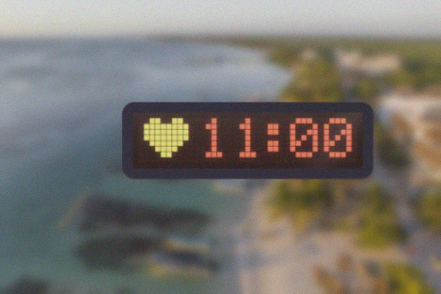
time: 11:00
